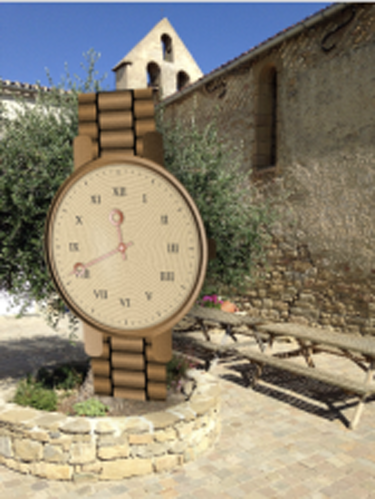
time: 11:41
